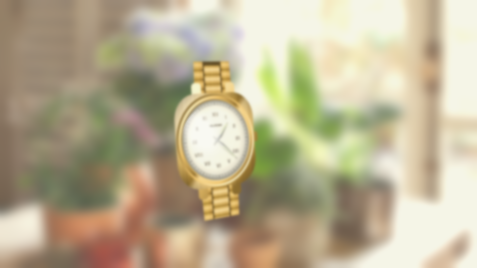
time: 1:22
